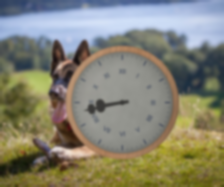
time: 8:43
